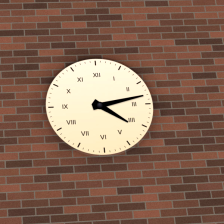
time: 4:13
